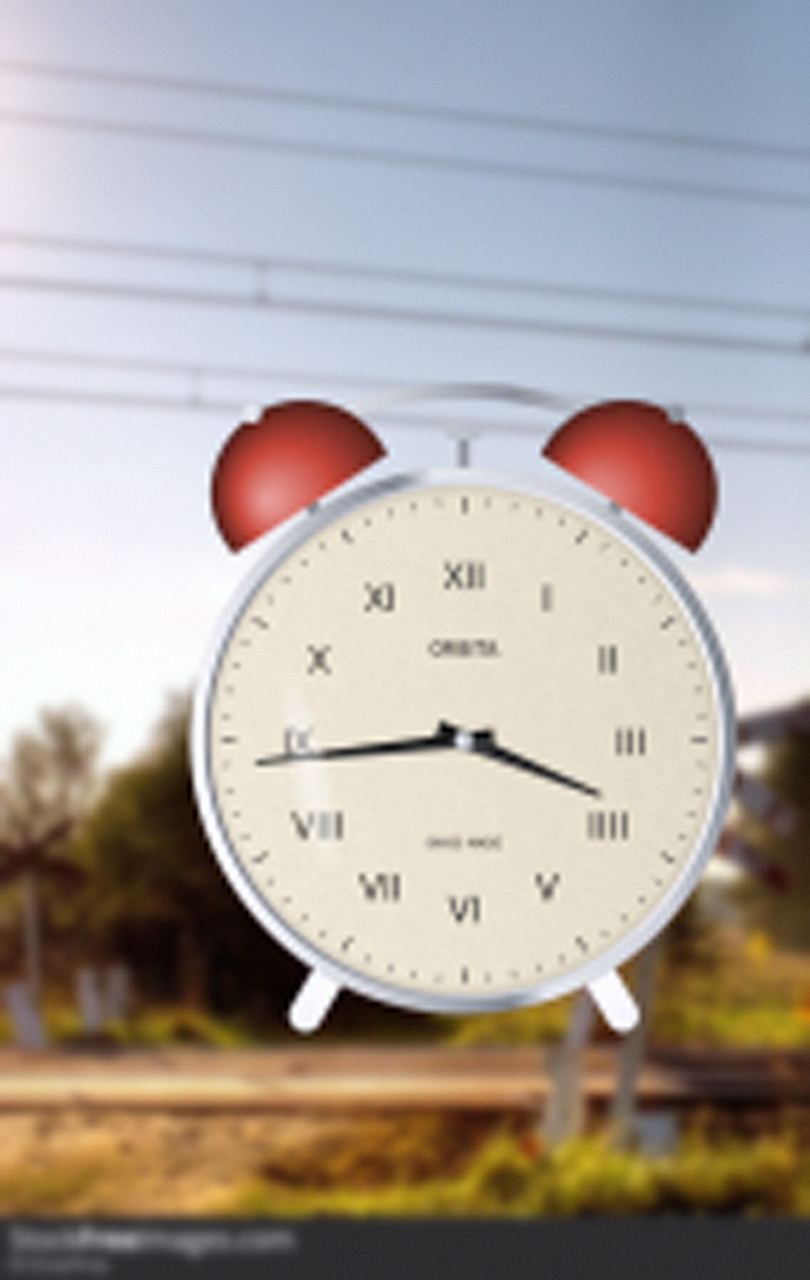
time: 3:44
